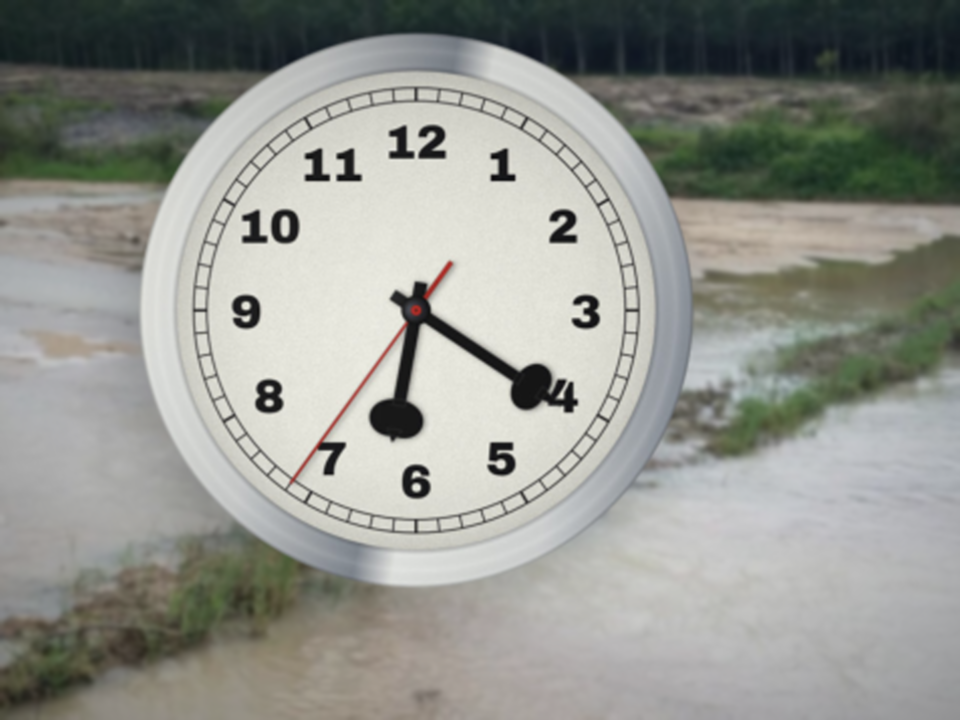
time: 6:20:36
